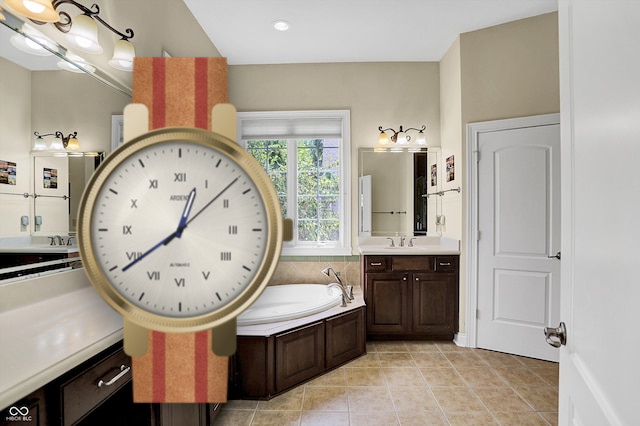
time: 12:39:08
